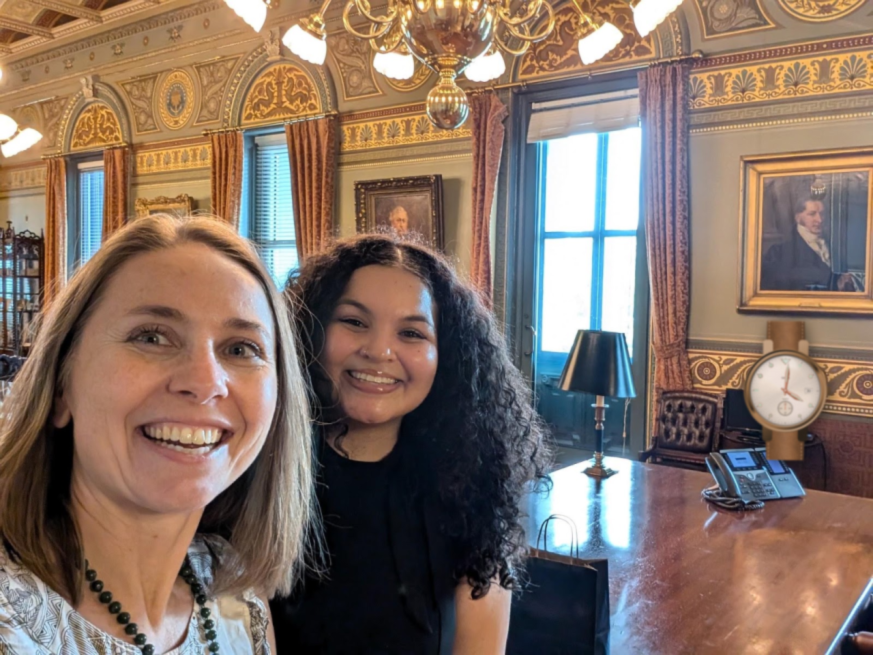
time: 4:01
